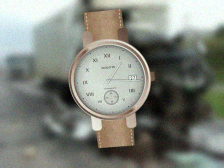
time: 1:16
